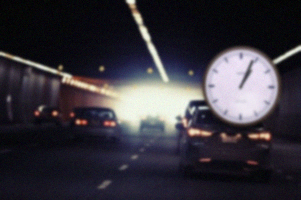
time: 1:04
